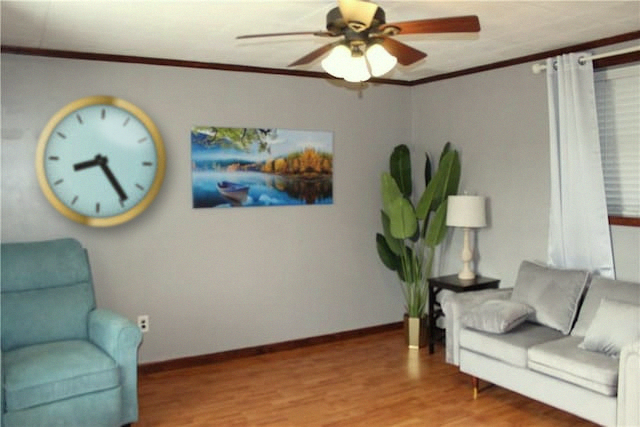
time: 8:24
